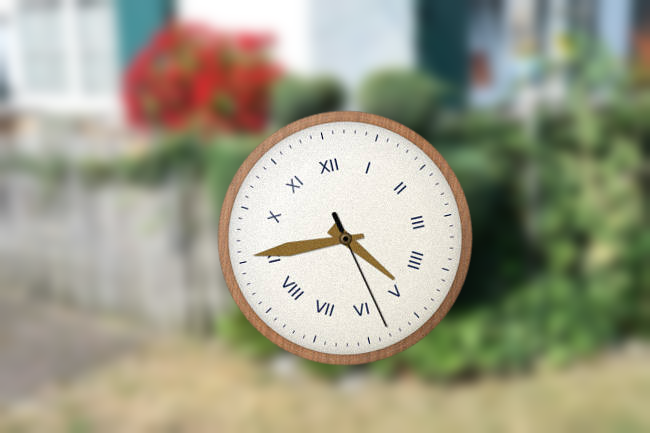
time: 4:45:28
